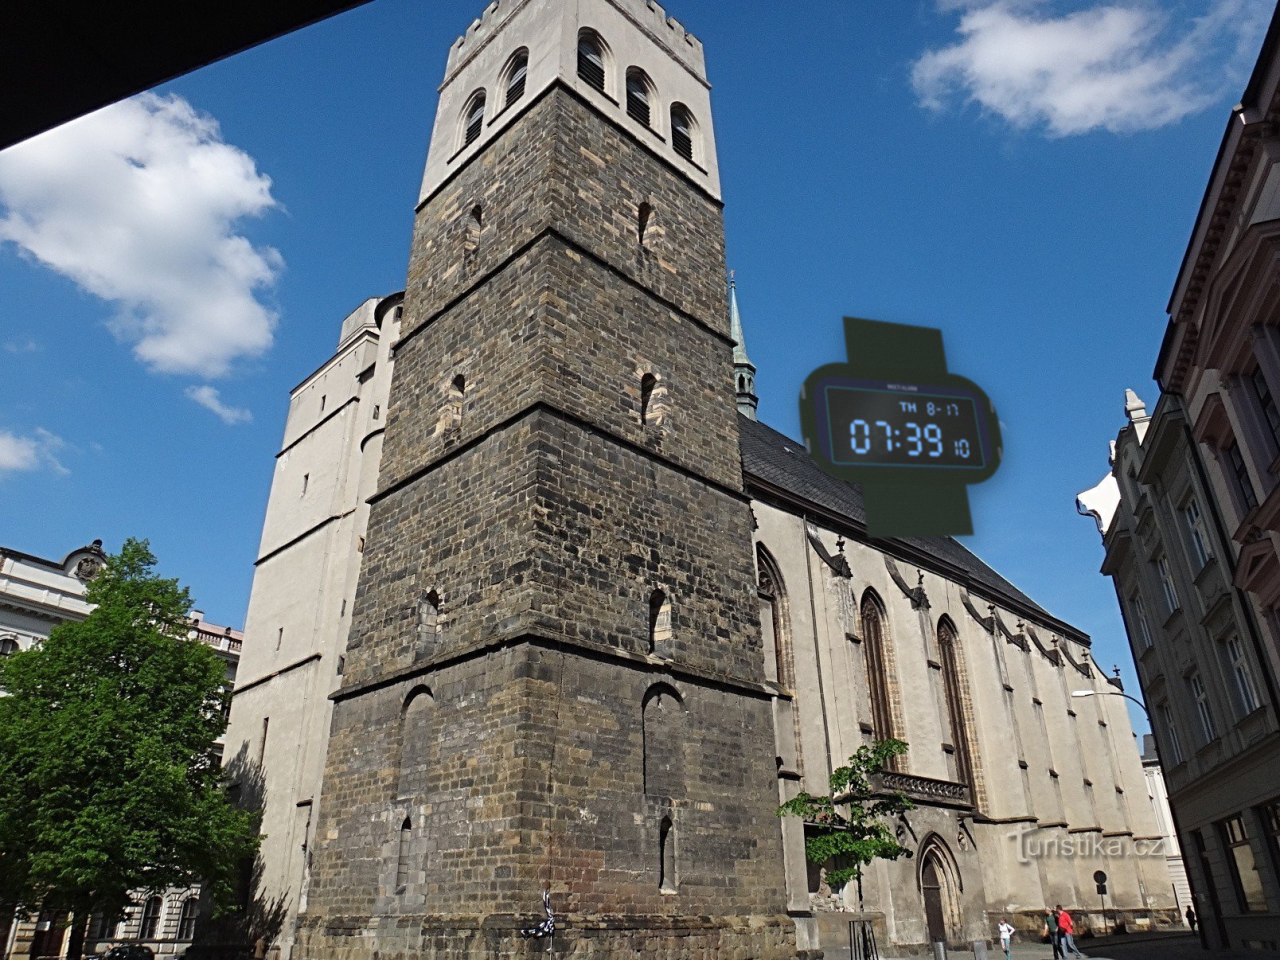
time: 7:39:10
